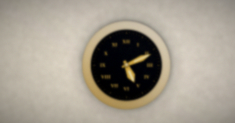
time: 5:11
